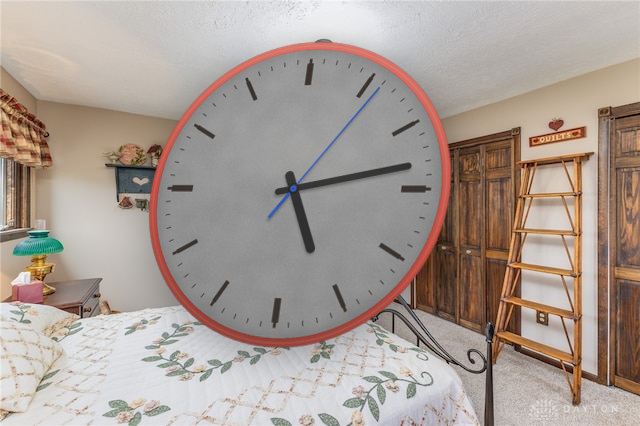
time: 5:13:06
